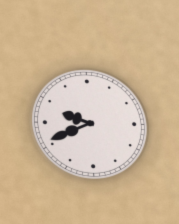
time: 9:41
